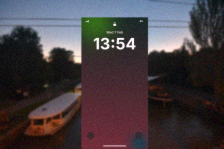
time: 13:54
